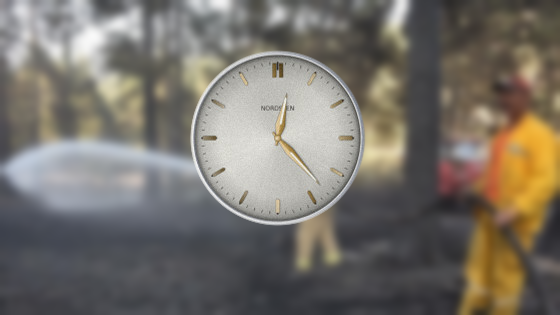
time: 12:23
